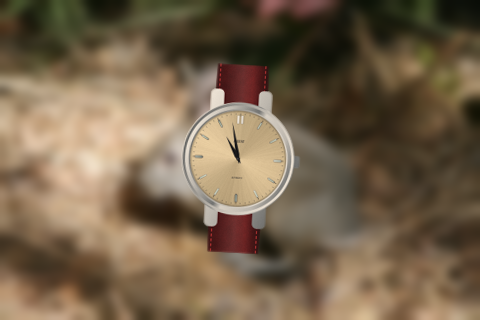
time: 10:58
